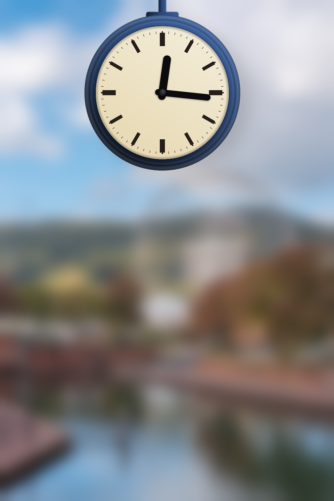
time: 12:16
